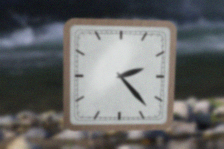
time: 2:23
